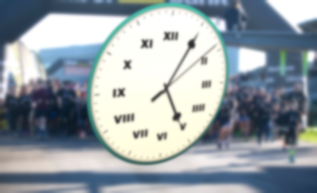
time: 5:05:09
